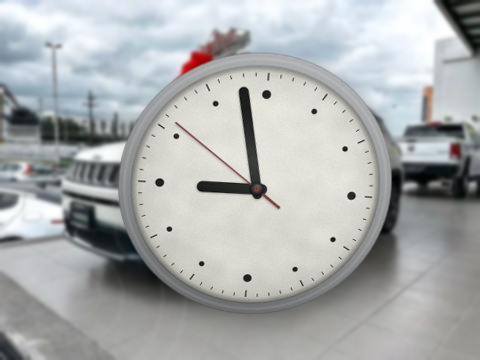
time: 8:57:51
